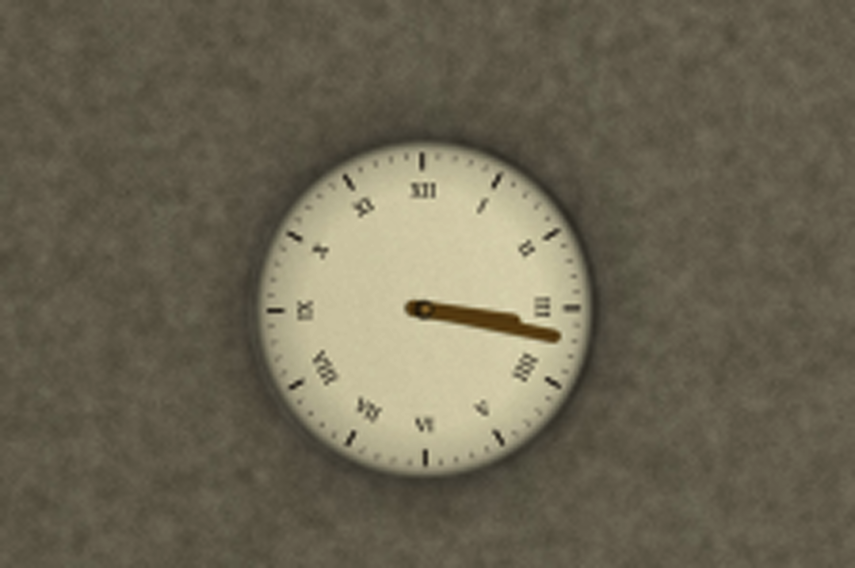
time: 3:17
